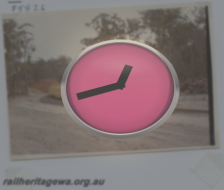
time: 12:42
